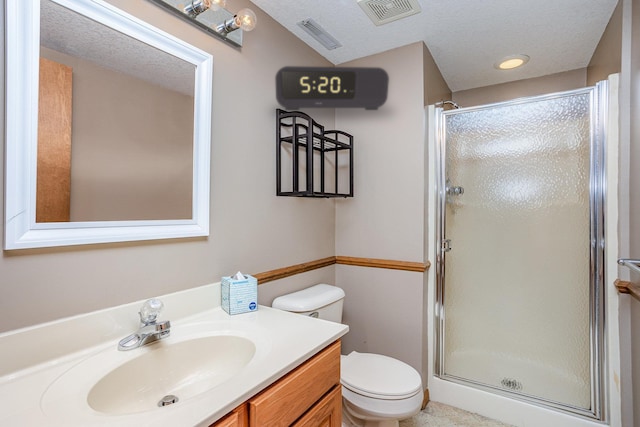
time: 5:20
